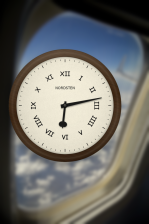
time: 6:13
